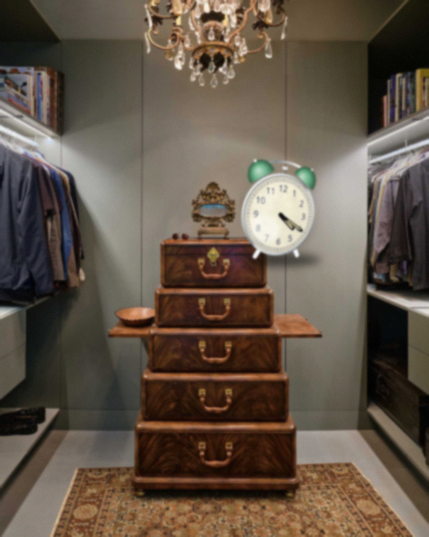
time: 4:20
